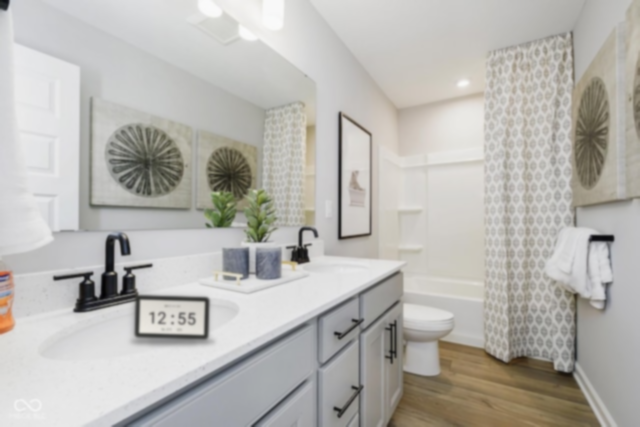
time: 12:55
